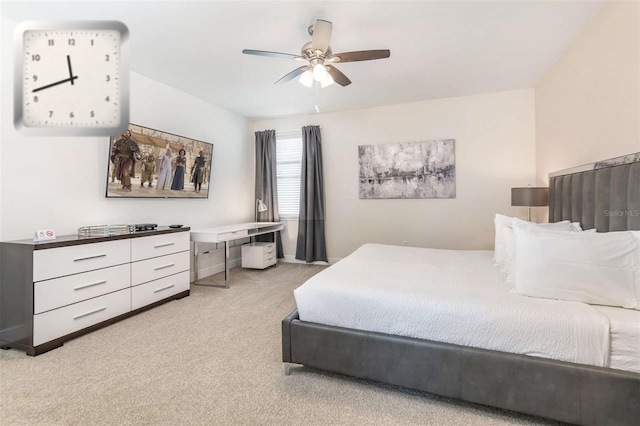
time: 11:42
